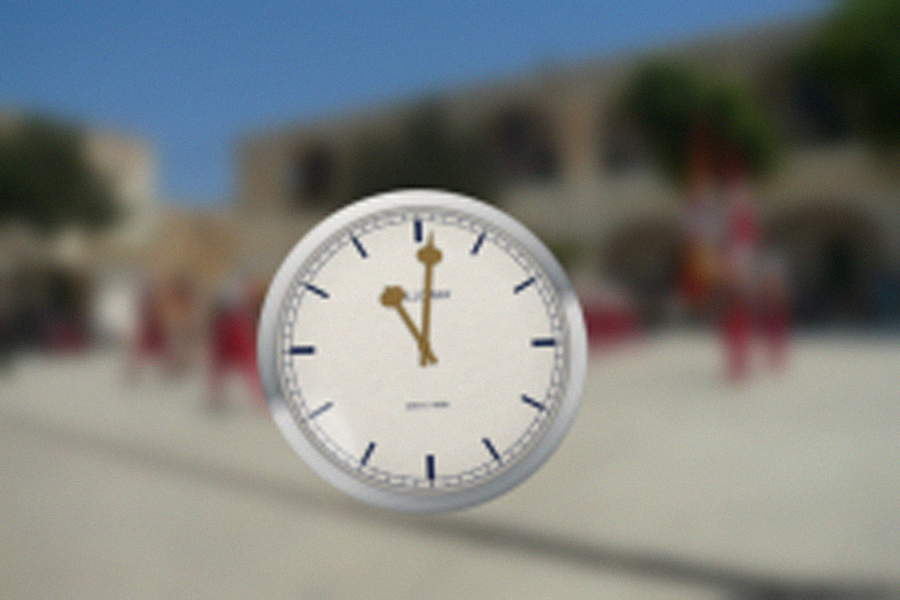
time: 11:01
